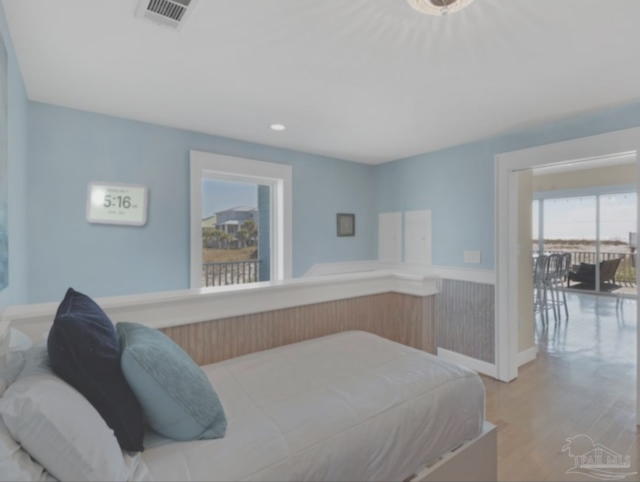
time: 5:16
